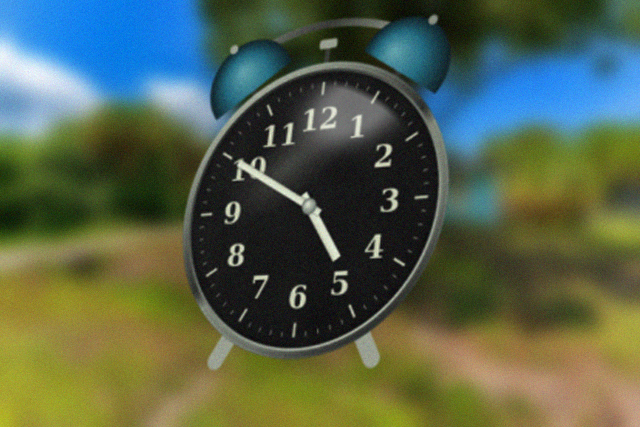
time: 4:50
